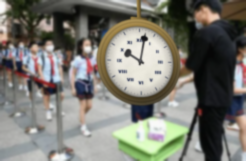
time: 10:02
